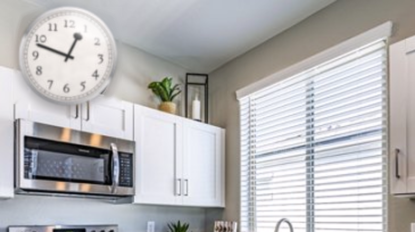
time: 12:48
